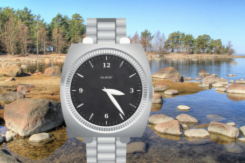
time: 3:24
